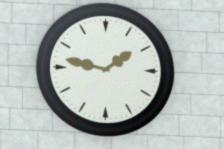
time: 1:47
